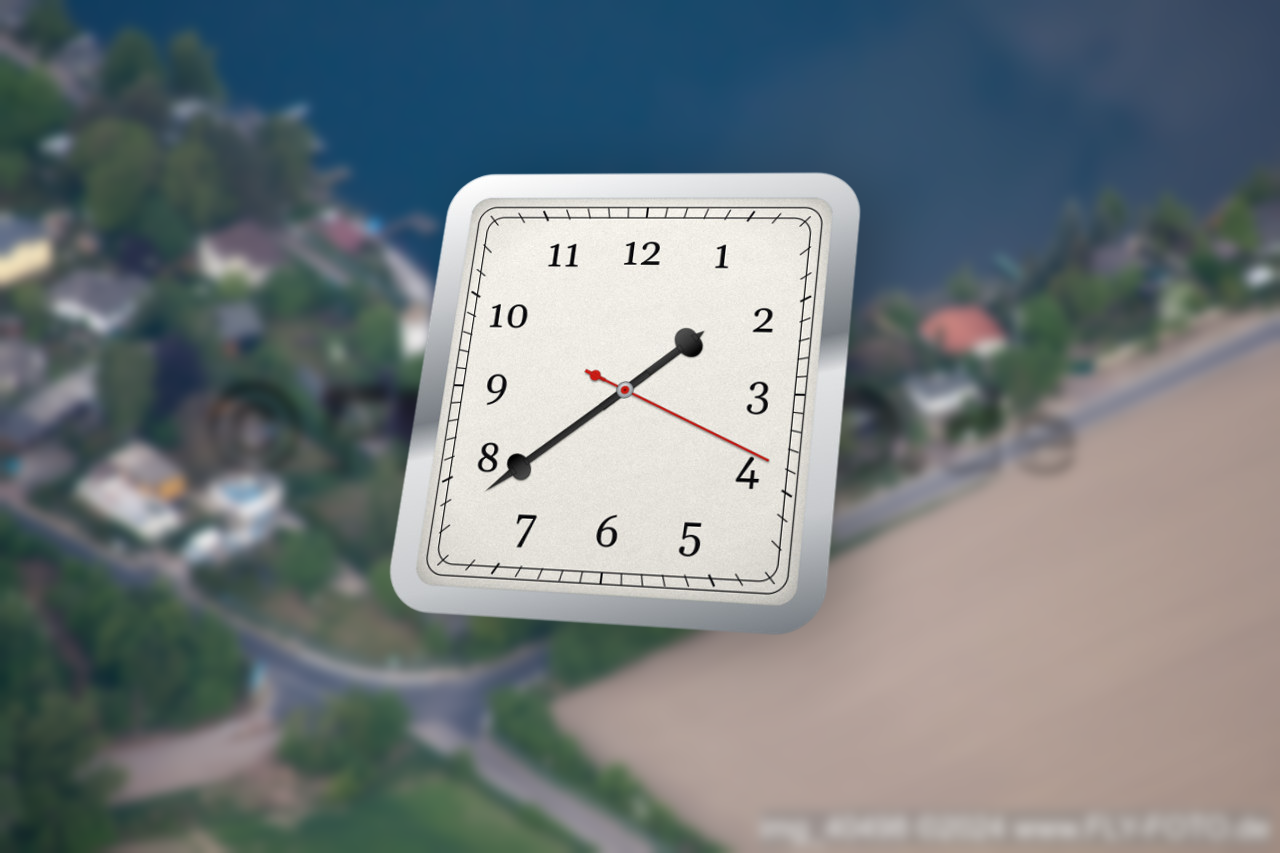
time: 1:38:19
